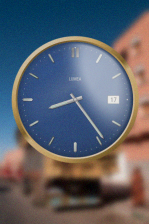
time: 8:24
